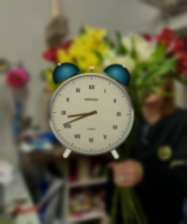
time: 8:41
